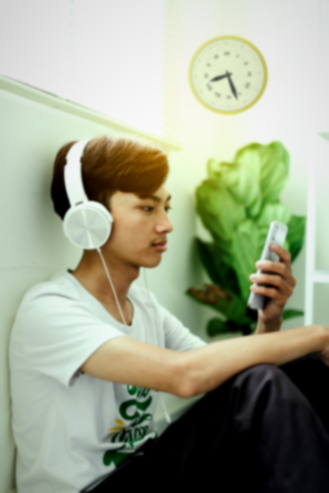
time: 8:27
